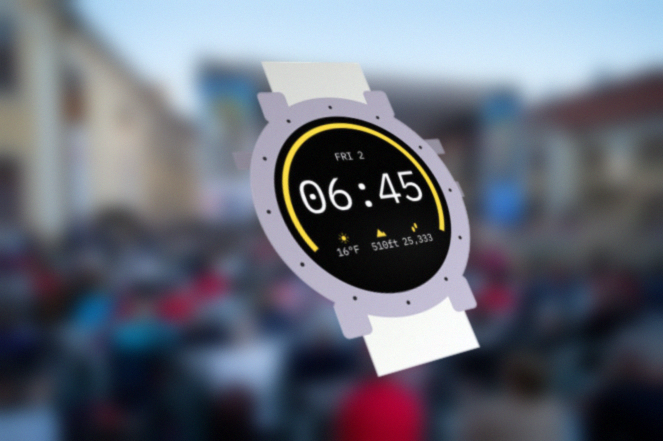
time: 6:45
